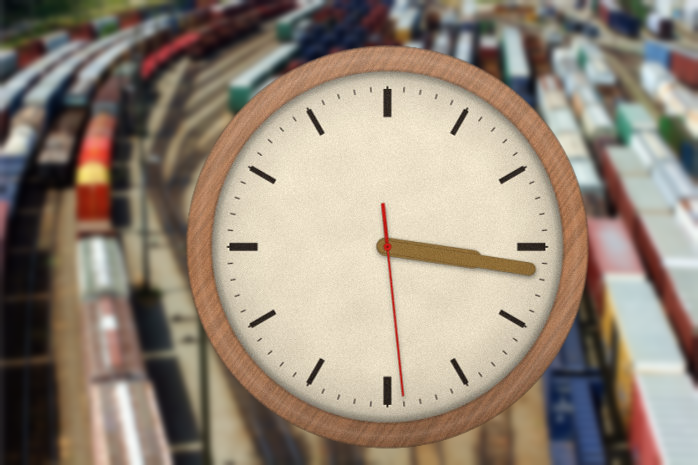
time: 3:16:29
